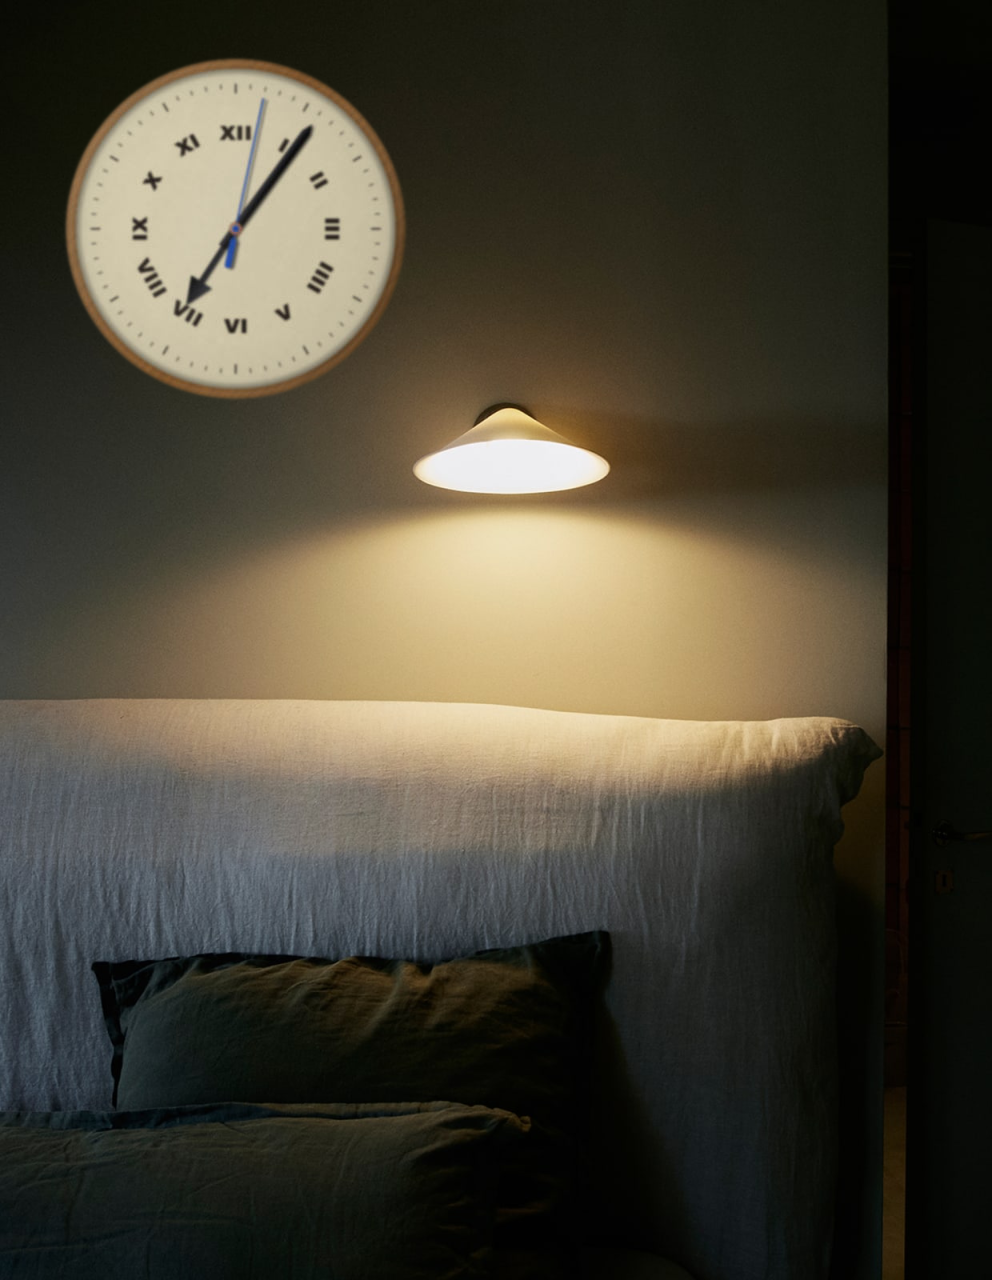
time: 7:06:02
